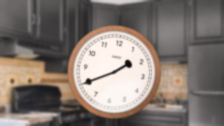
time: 1:40
